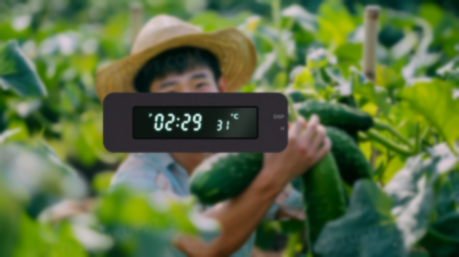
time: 2:29
